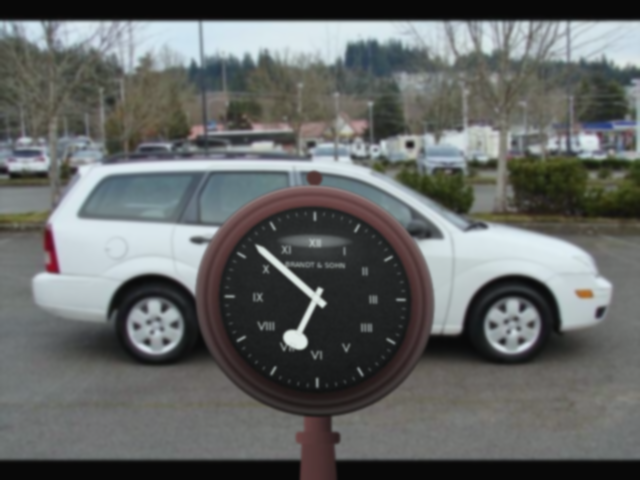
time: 6:52
